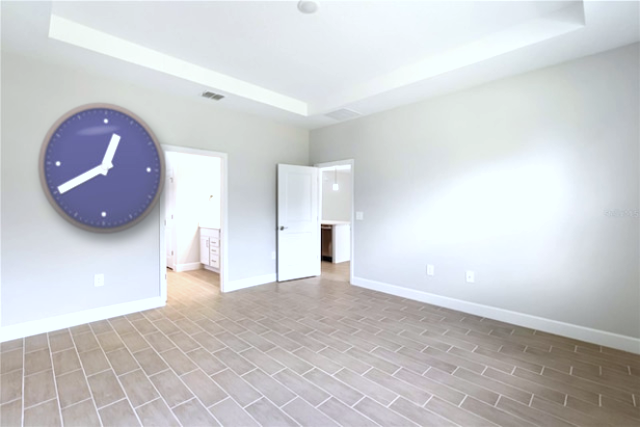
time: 12:40
